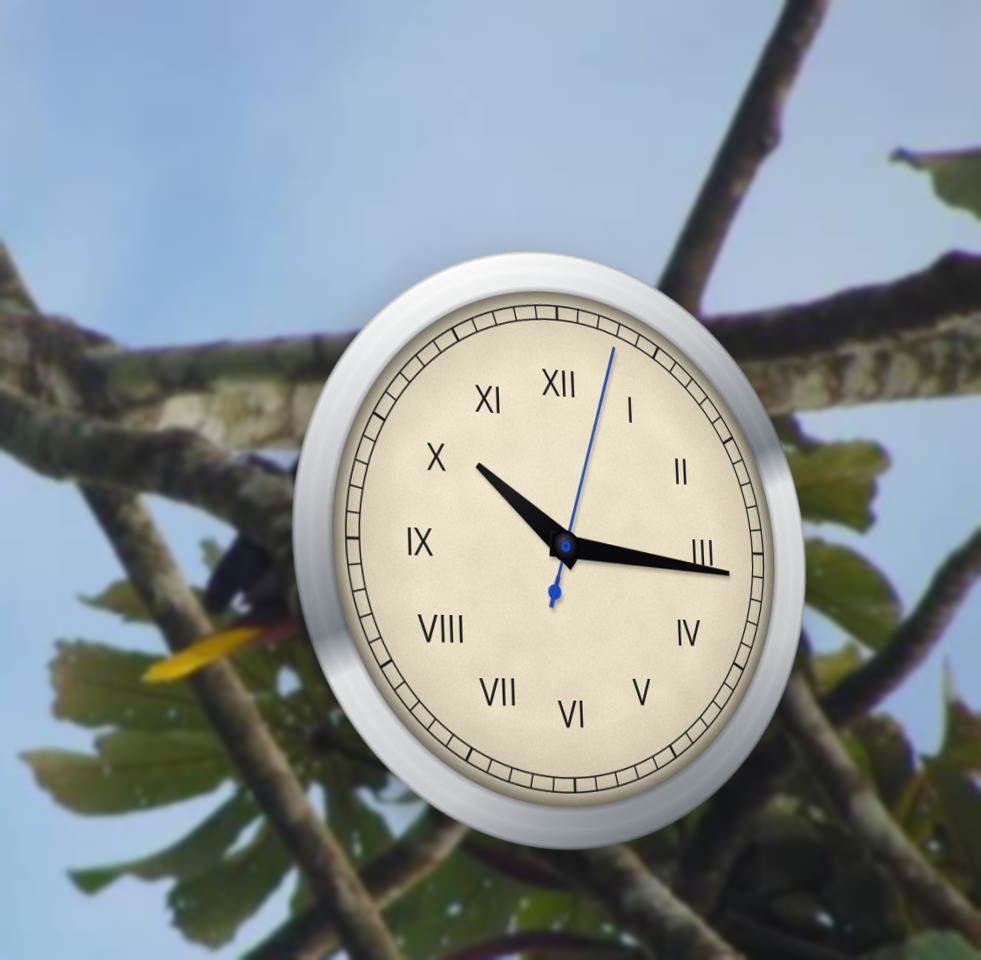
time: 10:16:03
